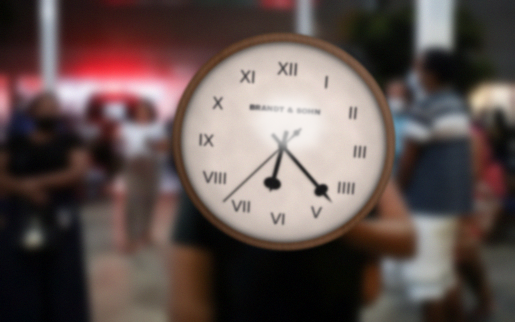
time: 6:22:37
